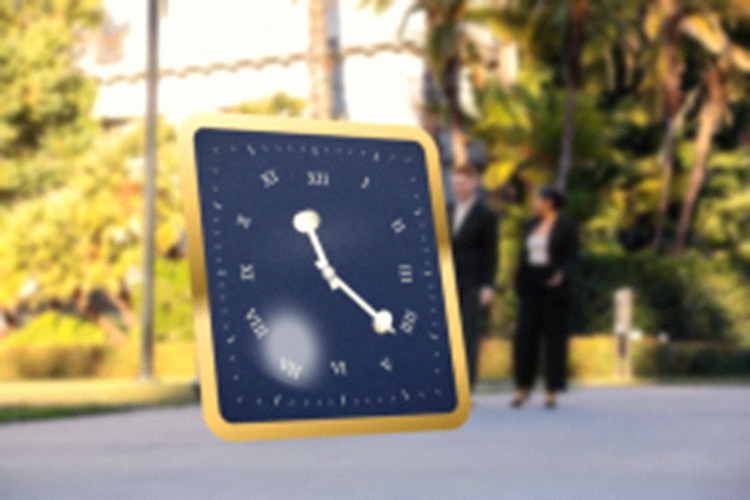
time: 11:22
